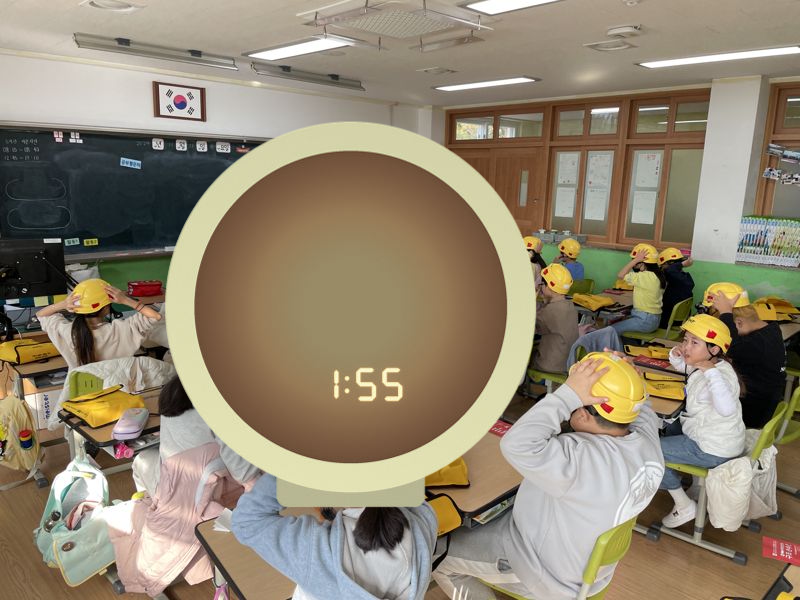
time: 1:55
